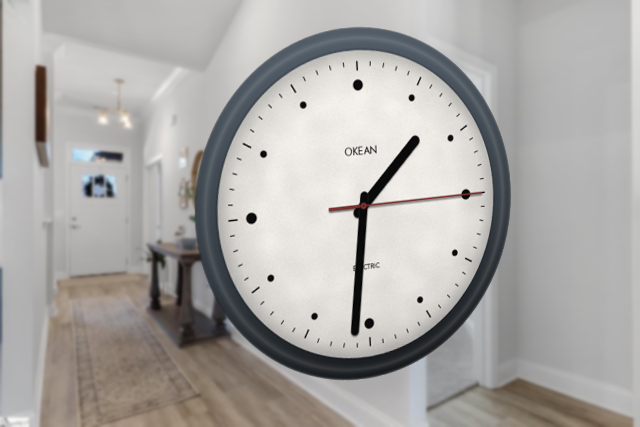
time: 1:31:15
